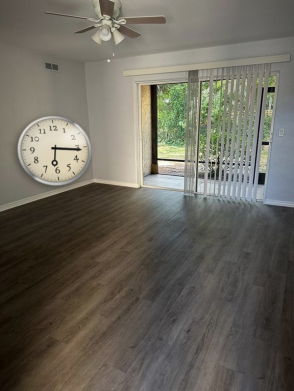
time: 6:16
